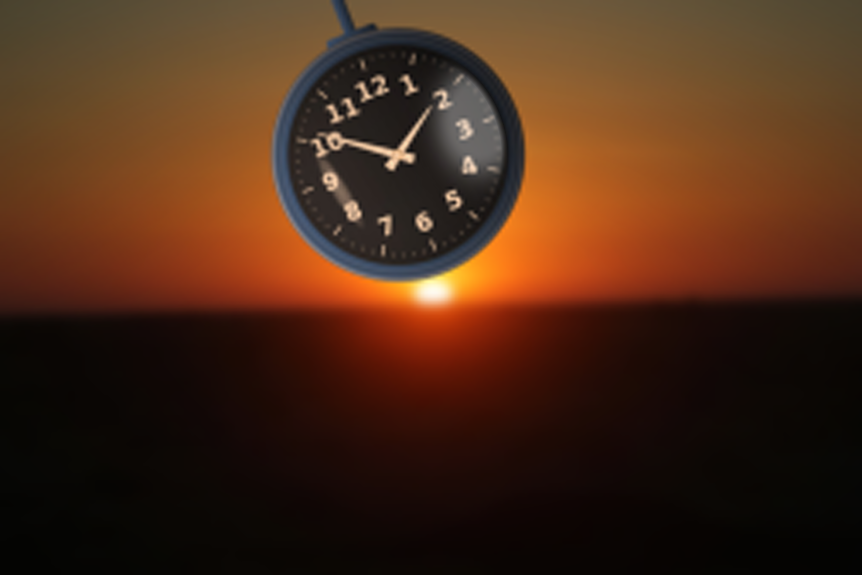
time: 1:51
